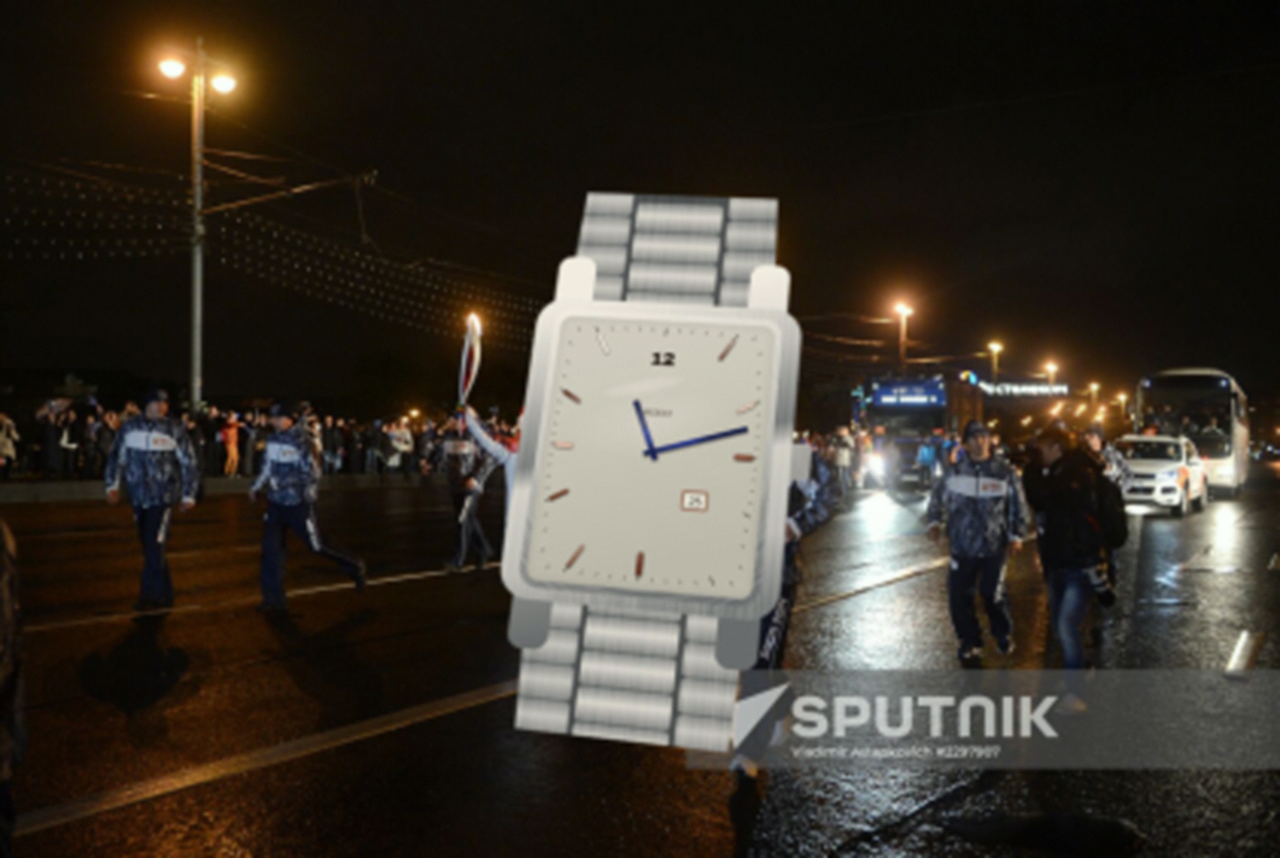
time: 11:12
